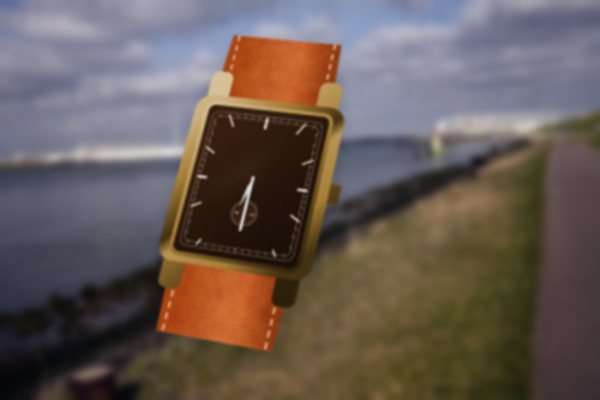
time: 6:30
